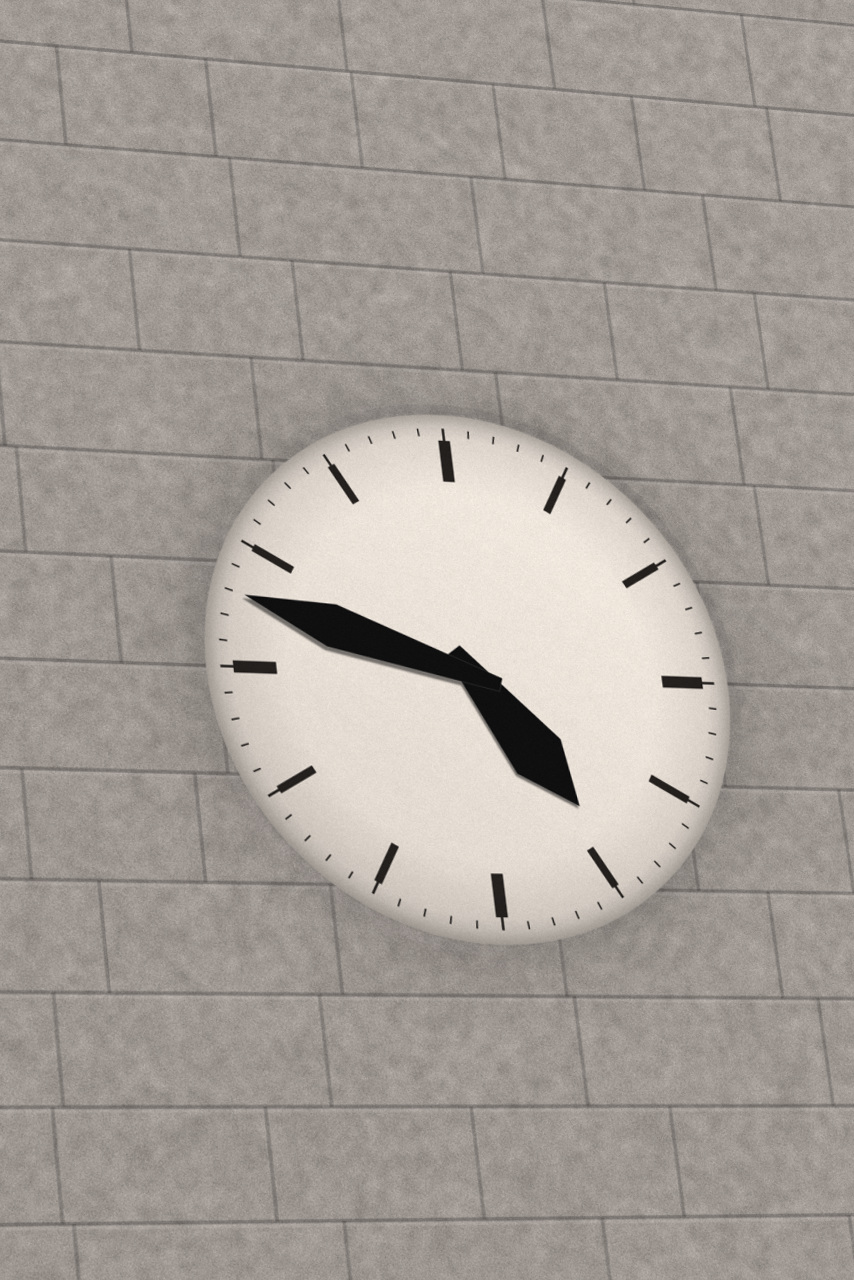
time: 4:48
